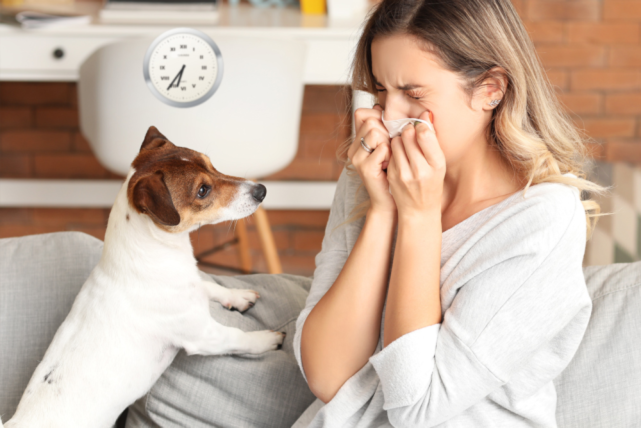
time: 6:36
